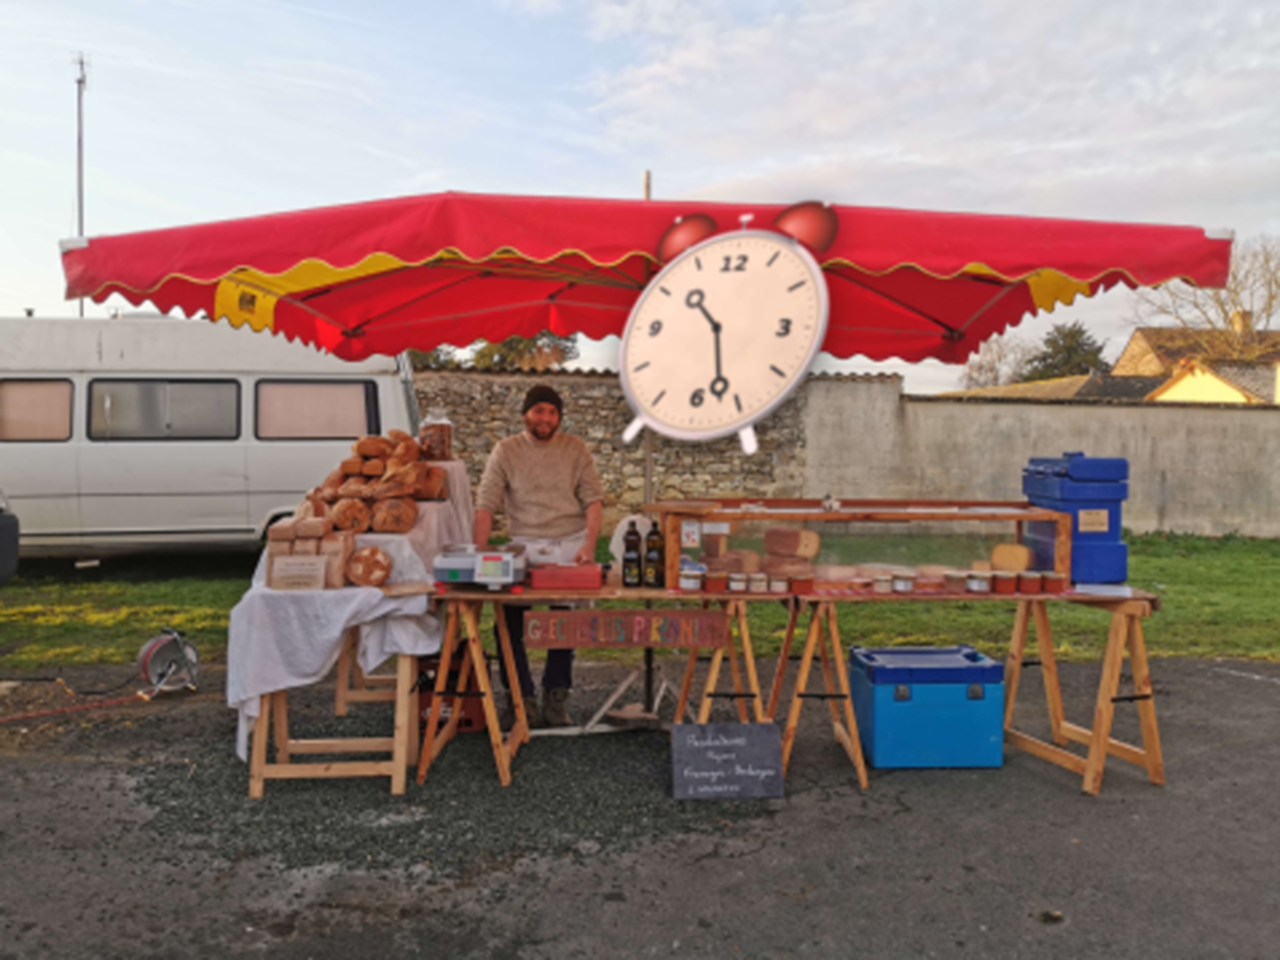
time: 10:27
